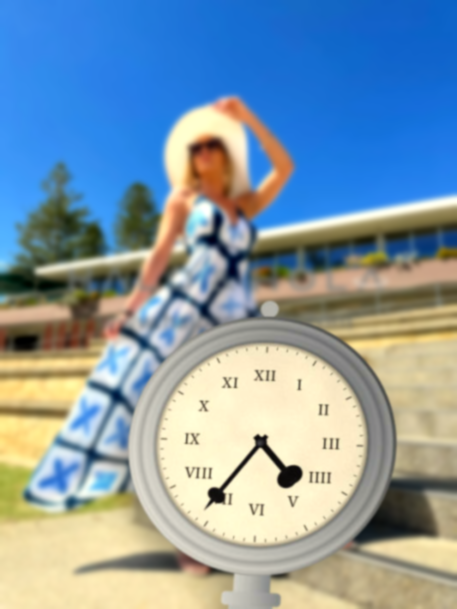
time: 4:36
